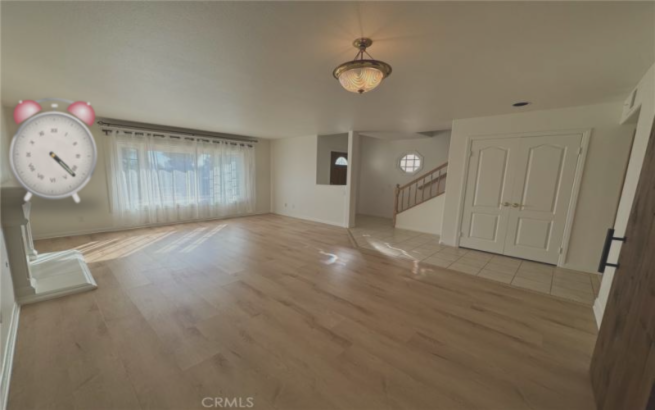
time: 4:22
